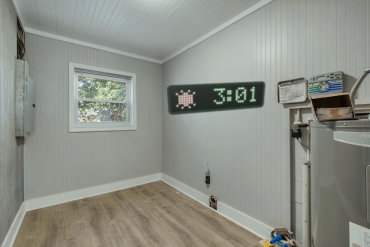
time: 3:01
